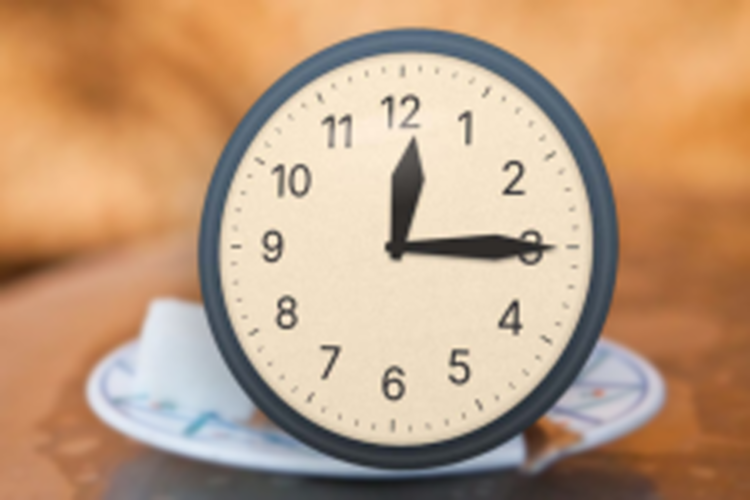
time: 12:15
